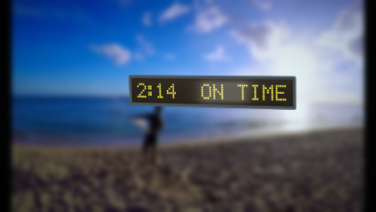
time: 2:14
